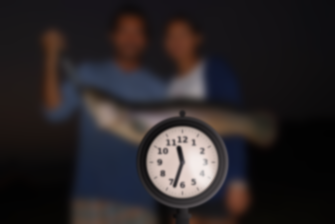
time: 11:33
